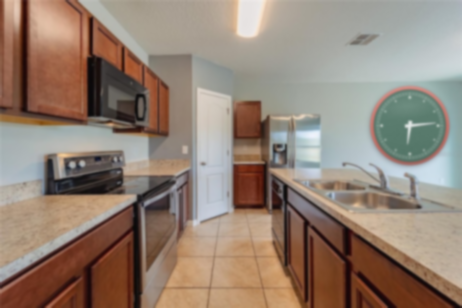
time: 6:14
